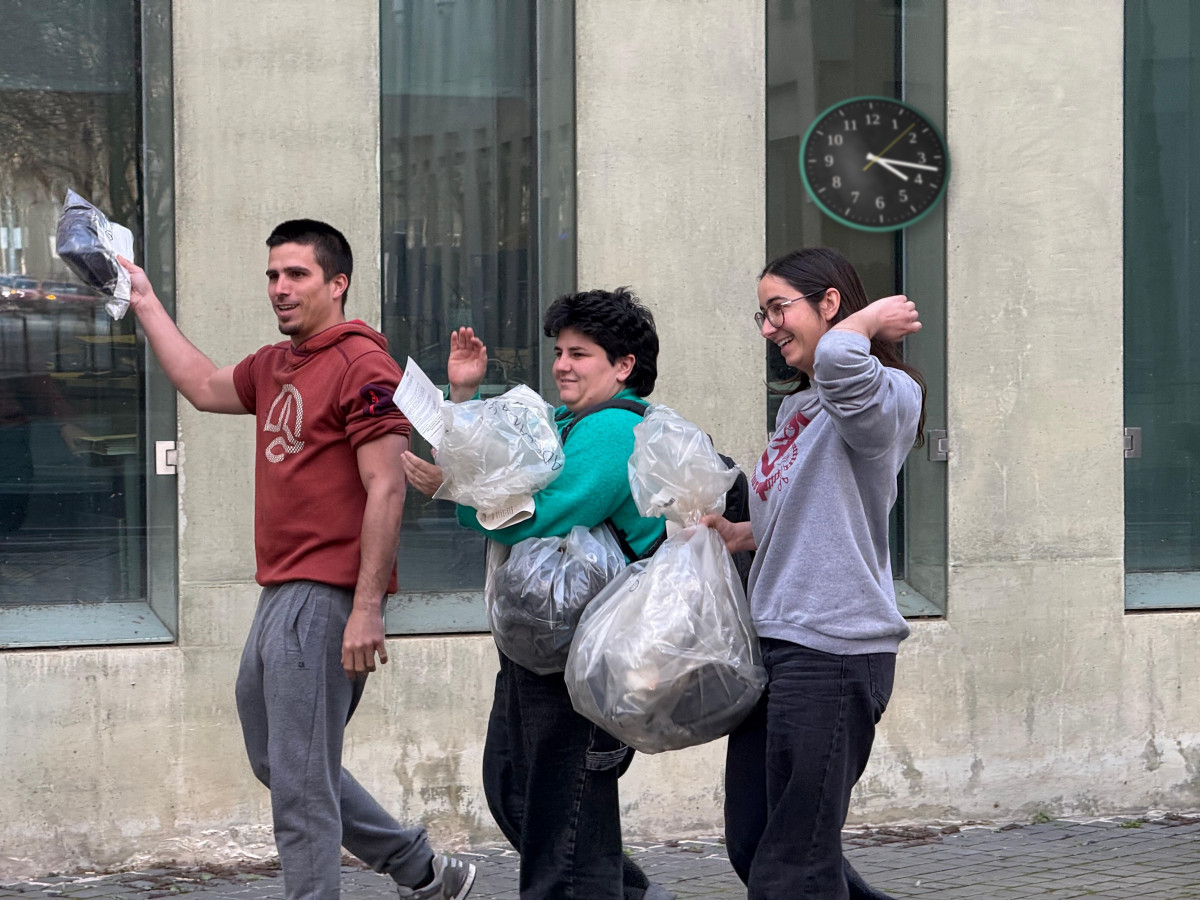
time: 4:17:08
